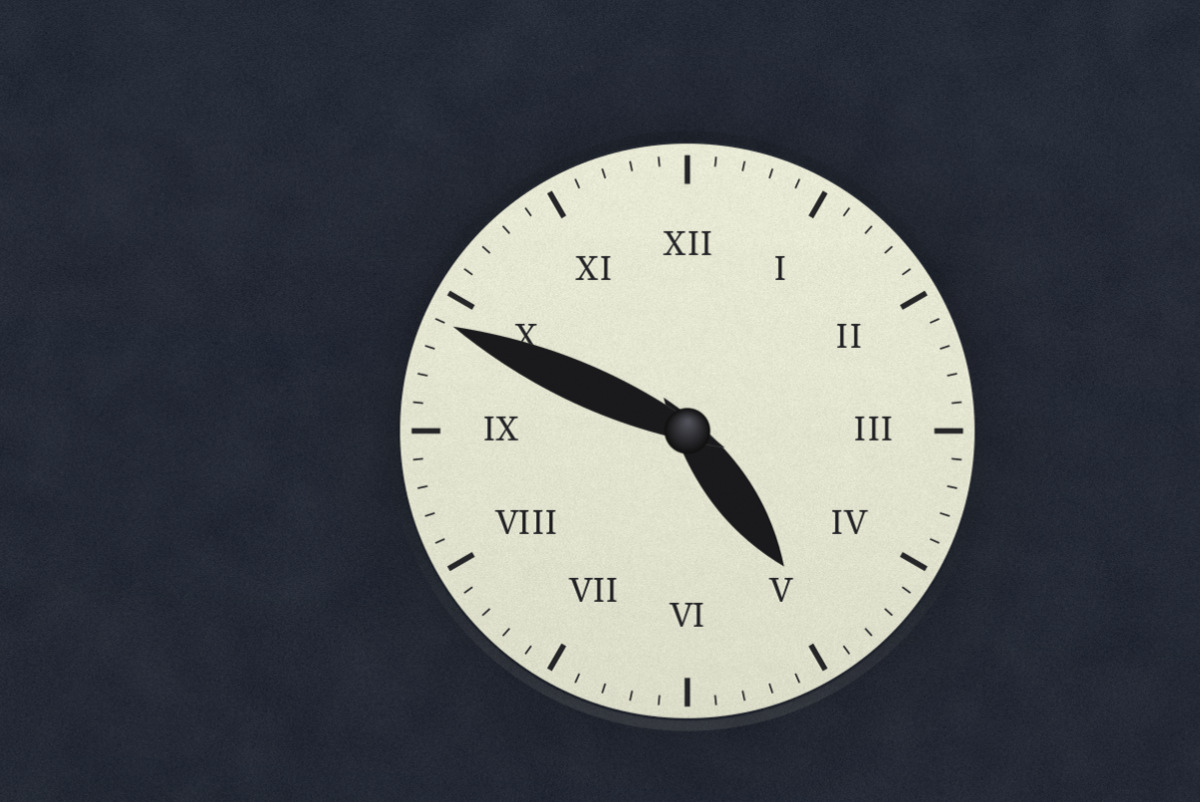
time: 4:49
